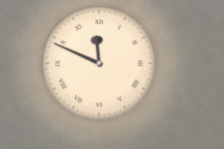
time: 11:49
